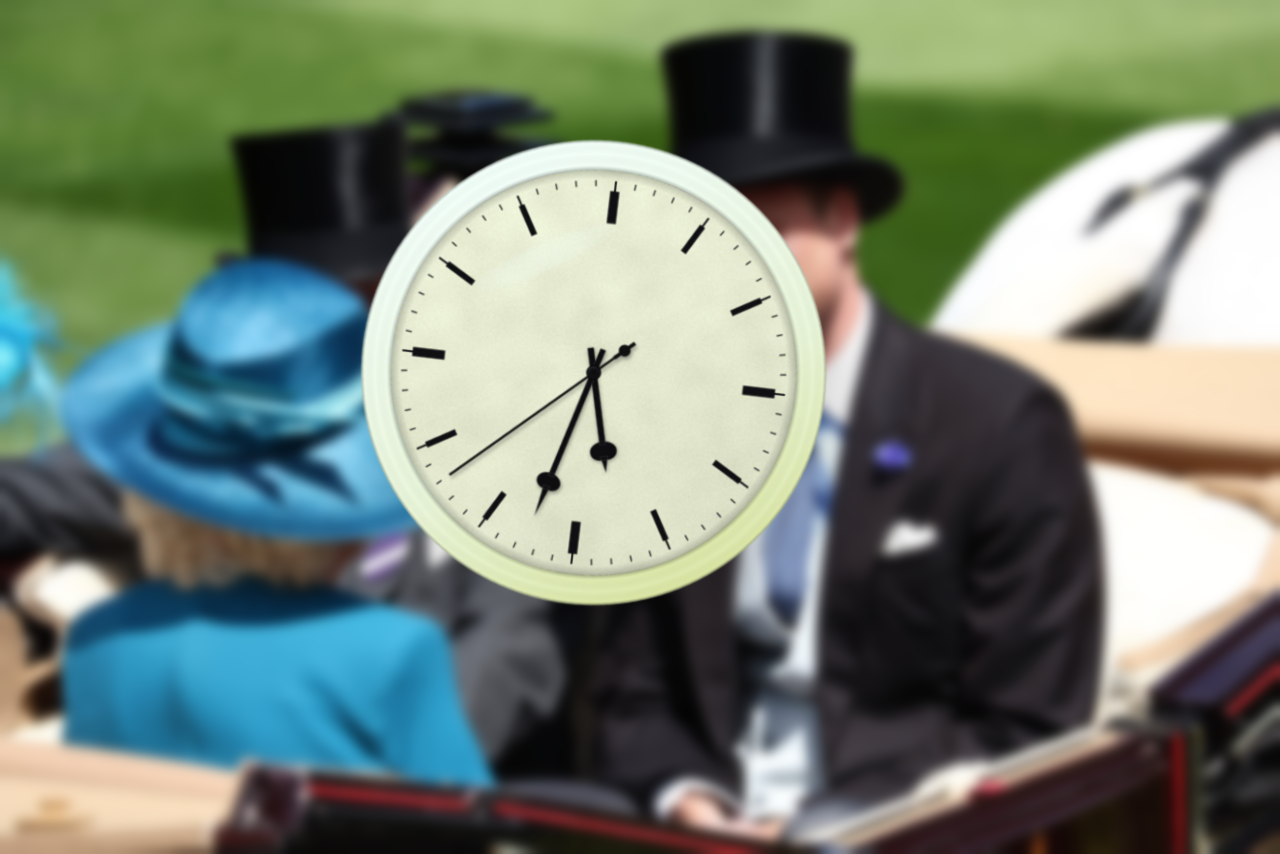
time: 5:32:38
